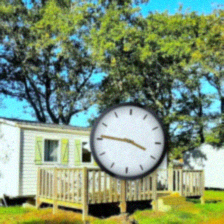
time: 3:46
